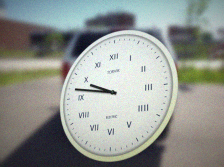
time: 9:47
